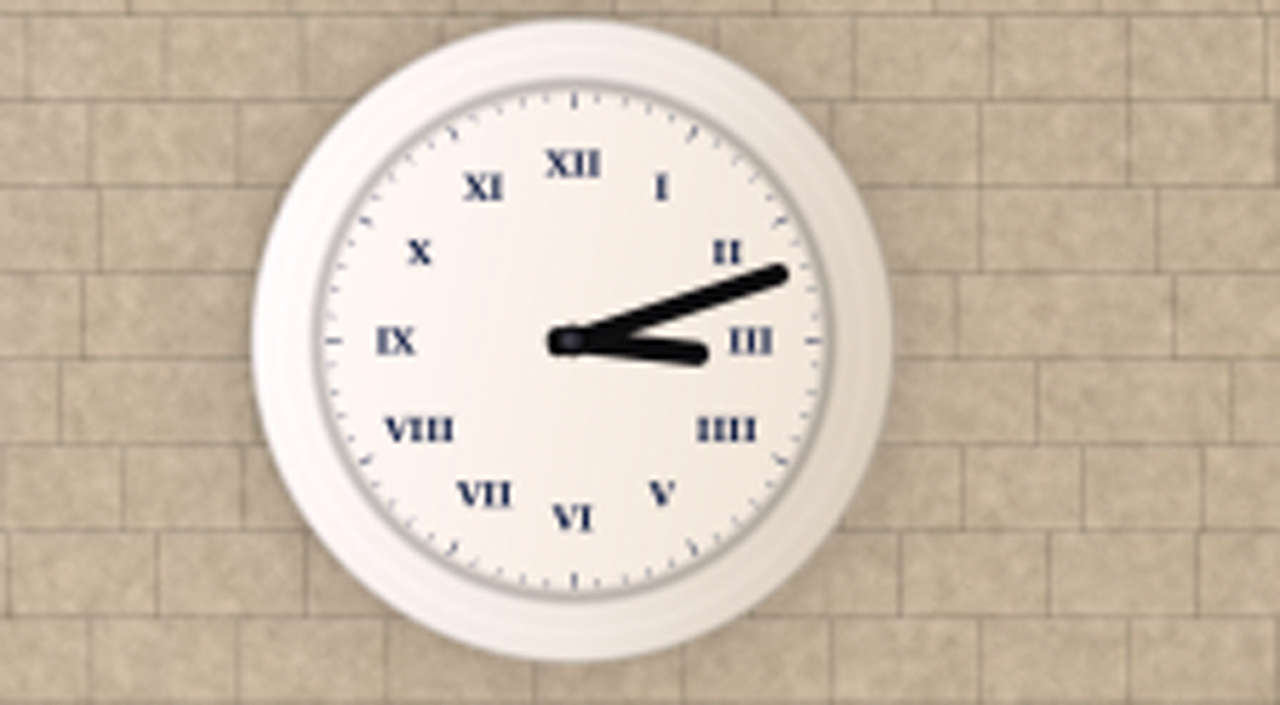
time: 3:12
